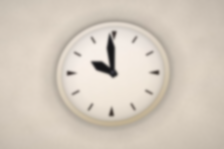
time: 9:59
